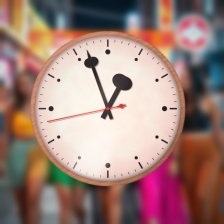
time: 12:56:43
